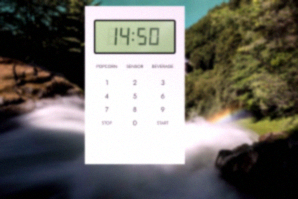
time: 14:50
